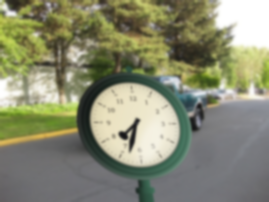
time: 7:33
